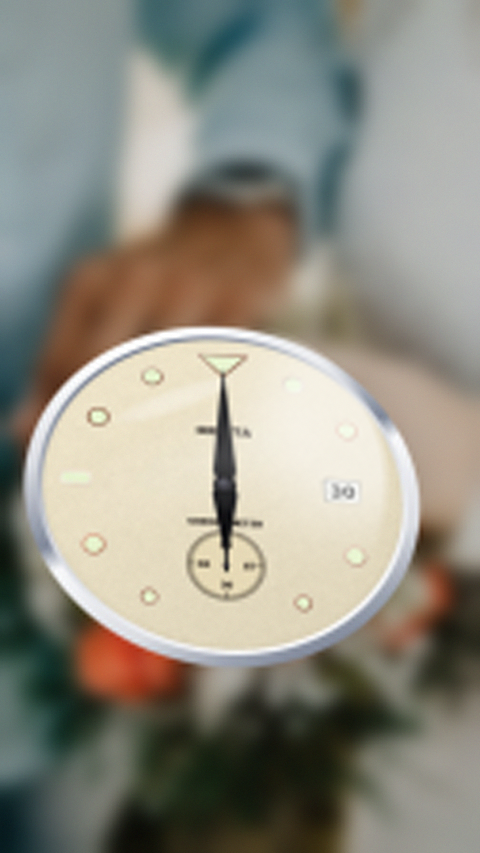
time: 6:00
